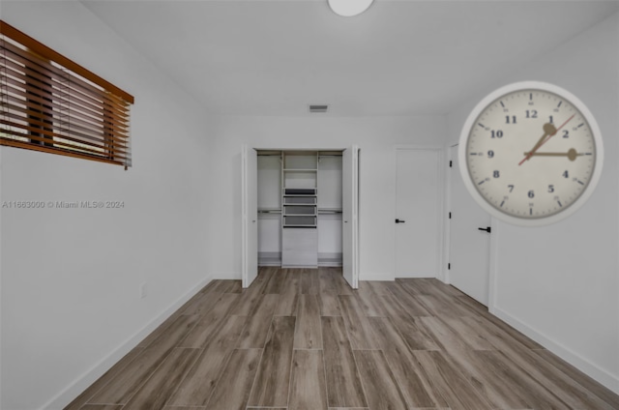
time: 1:15:08
